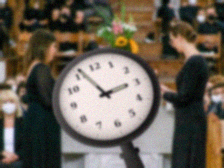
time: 2:56
